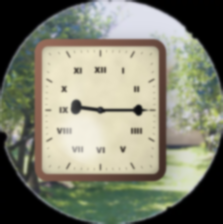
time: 9:15
